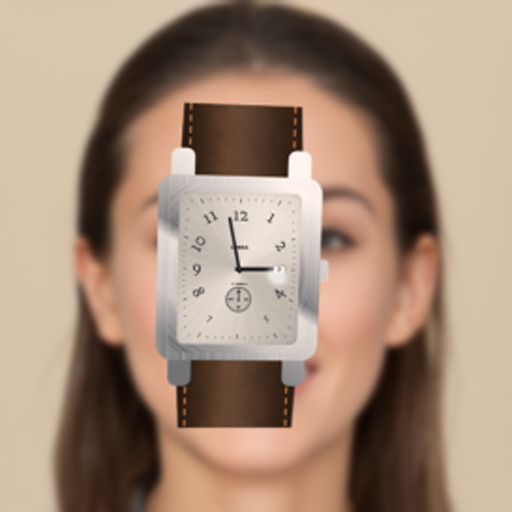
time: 2:58
